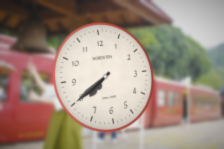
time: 7:40
